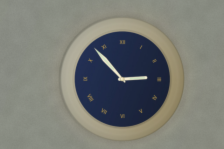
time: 2:53
